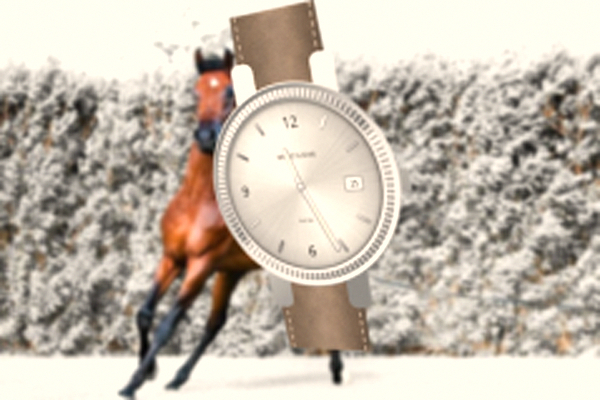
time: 11:26
